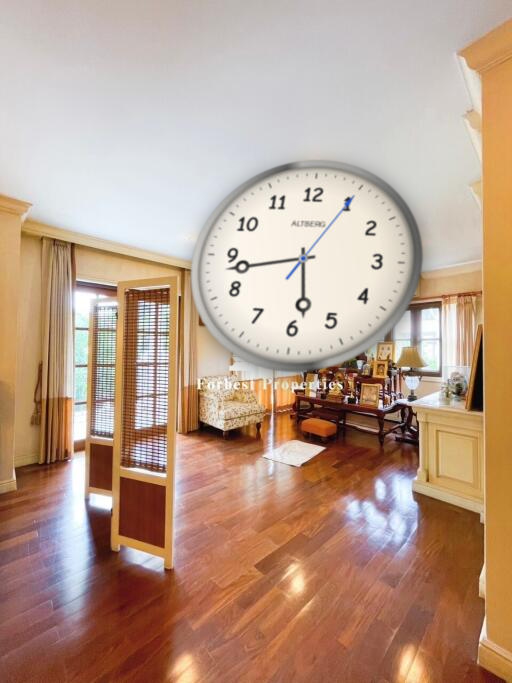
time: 5:43:05
